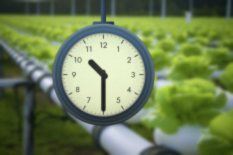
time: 10:30
